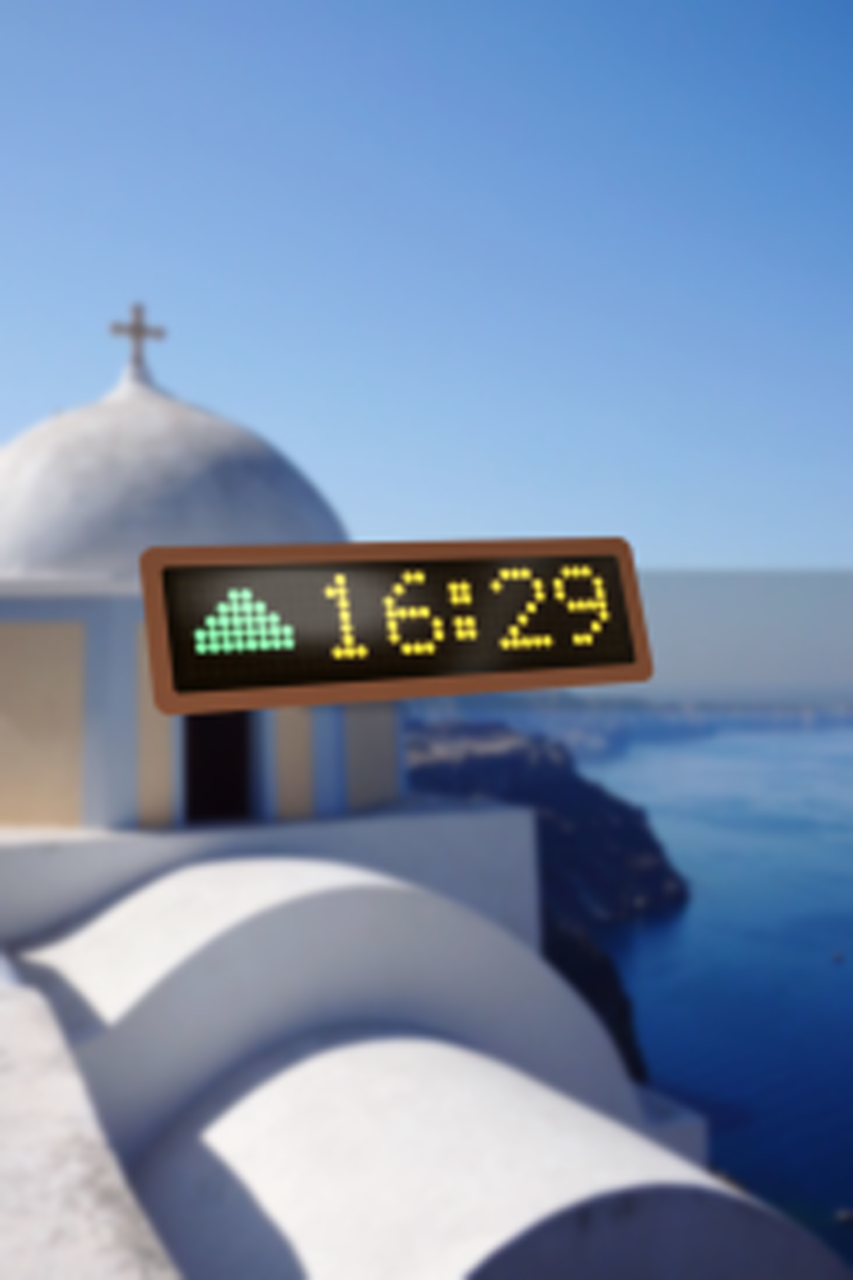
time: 16:29
